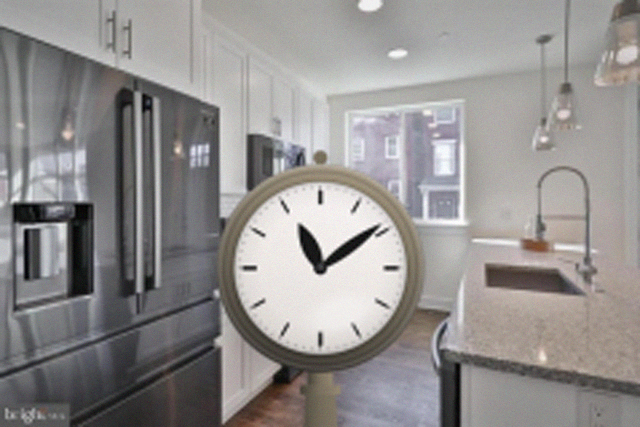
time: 11:09
